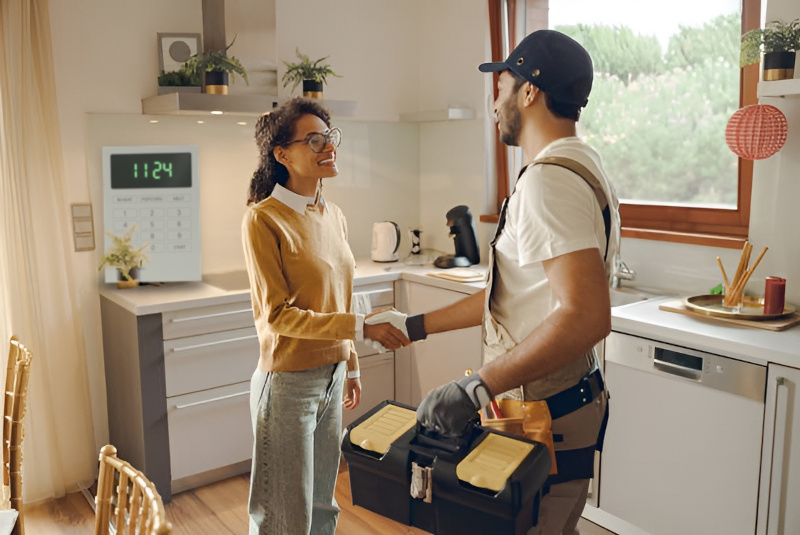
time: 11:24
